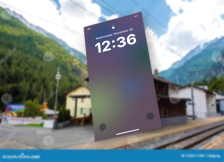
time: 12:36
